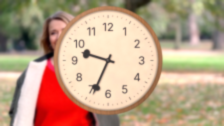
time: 9:34
